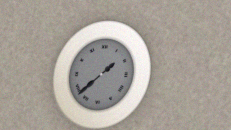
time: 1:38
